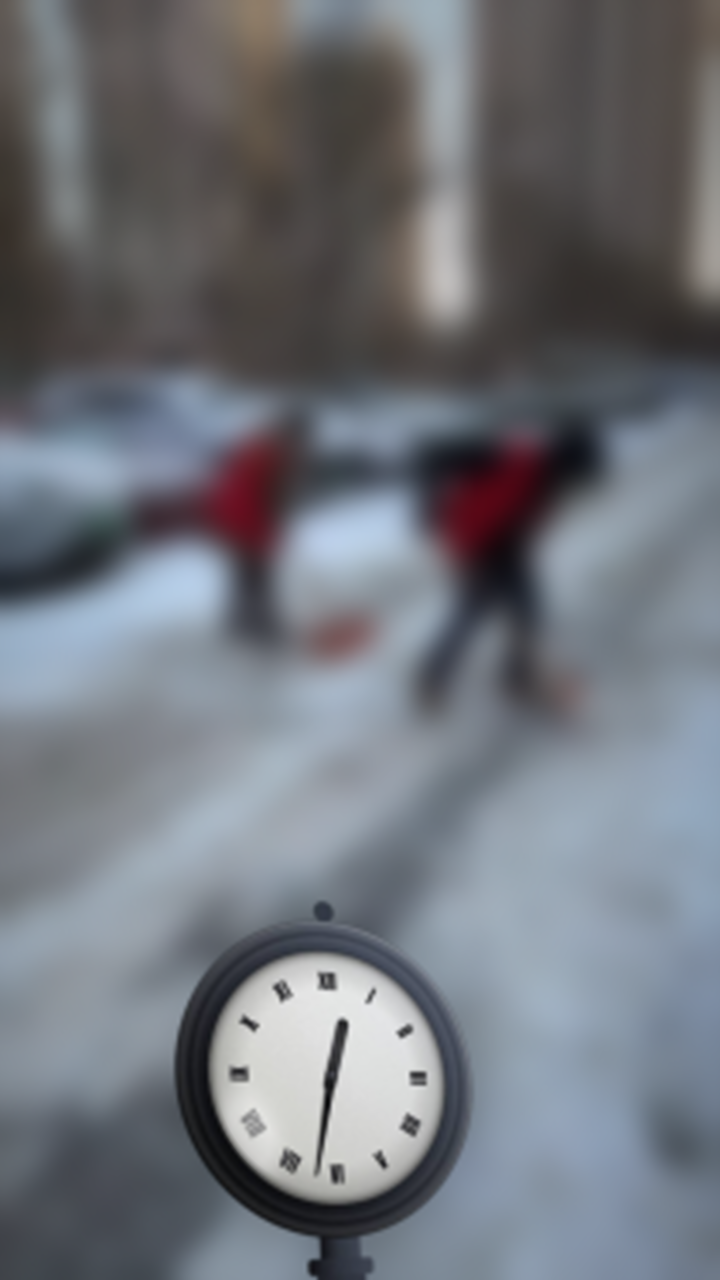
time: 12:32
